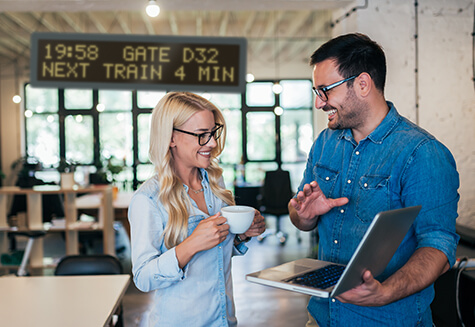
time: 19:58
